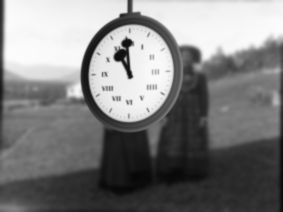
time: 10:59
